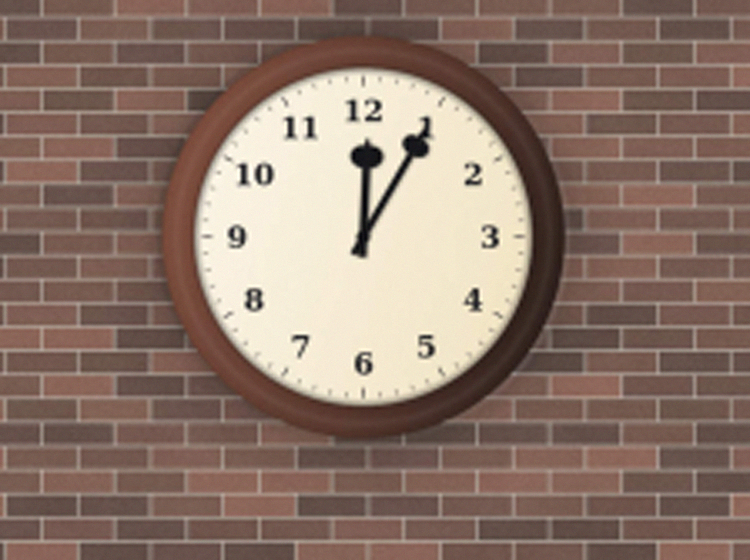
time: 12:05
